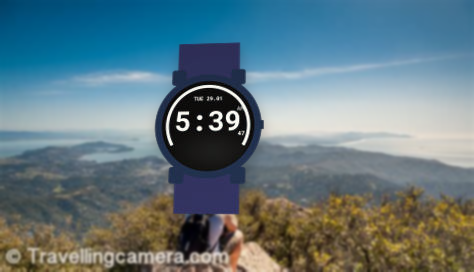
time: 5:39
